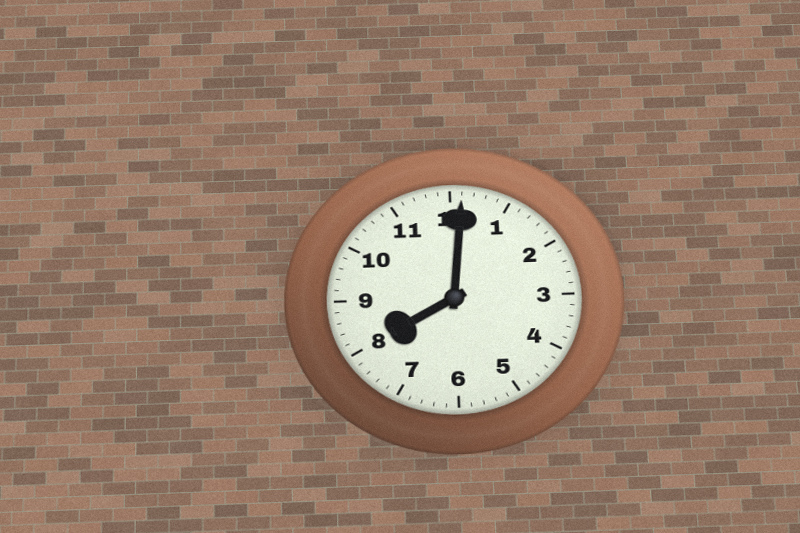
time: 8:01
